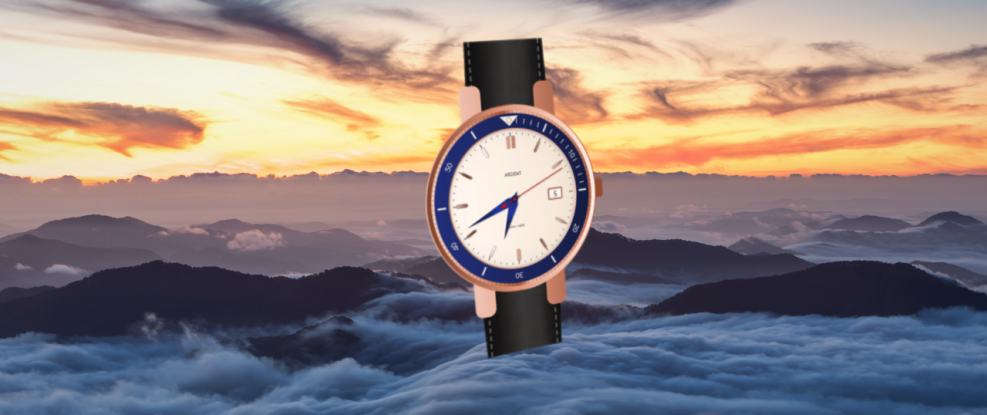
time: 6:41:11
